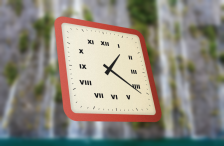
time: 1:21
